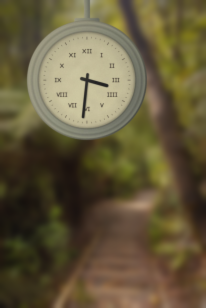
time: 3:31
